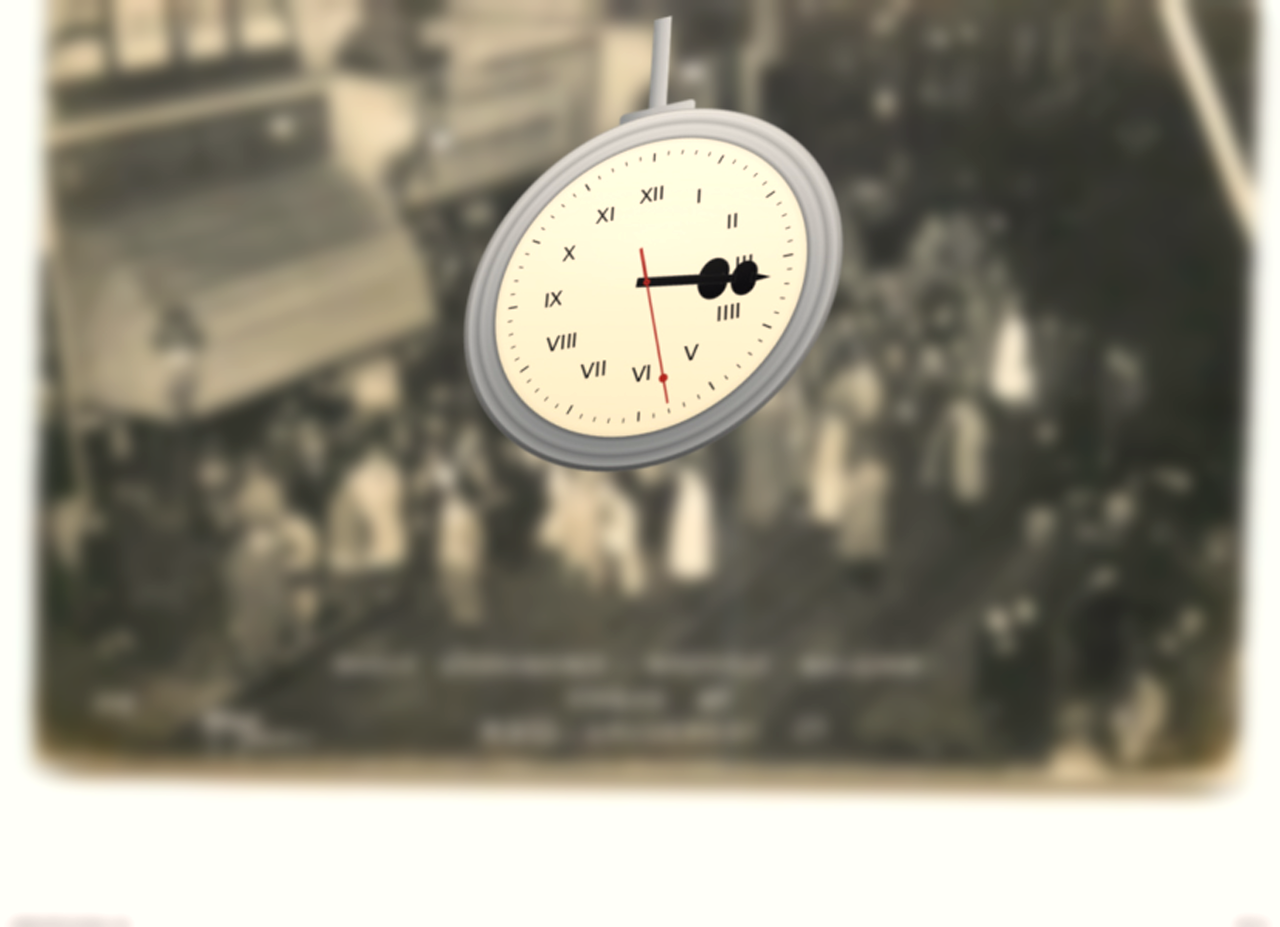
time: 3:16:28
